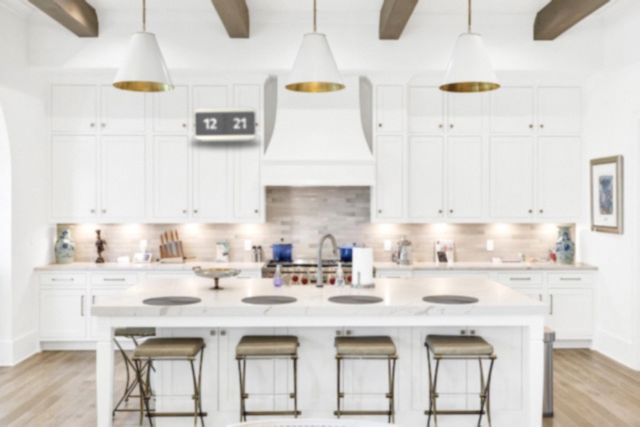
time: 12:21
